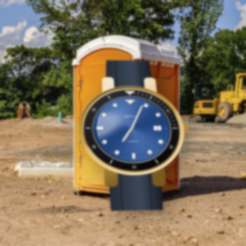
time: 7:04
